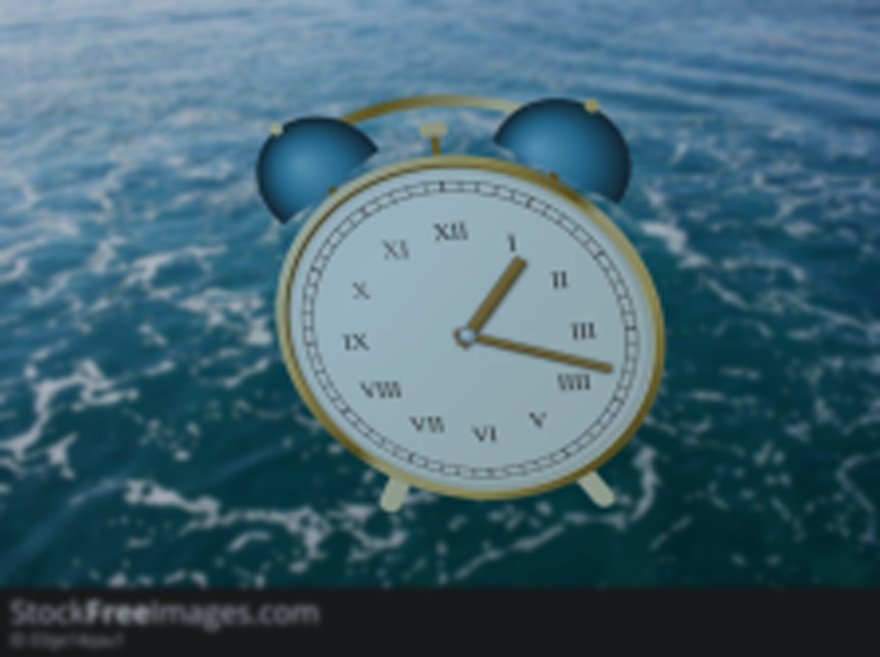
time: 1:18
